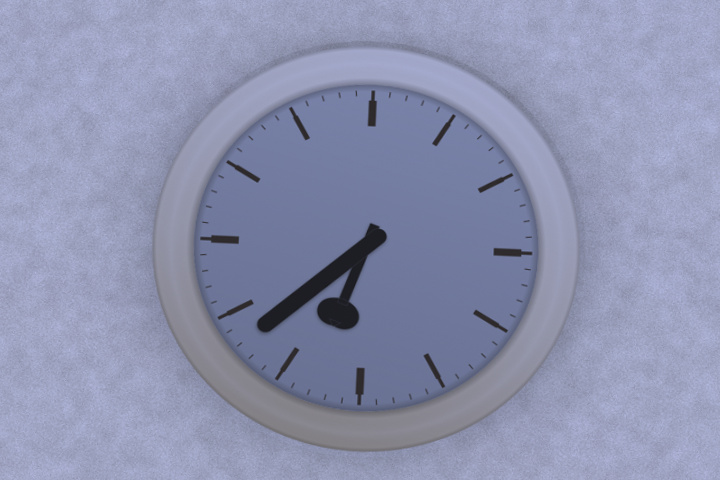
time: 6:38
